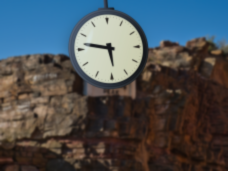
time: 5:47
